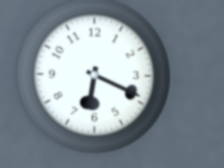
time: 6:19
